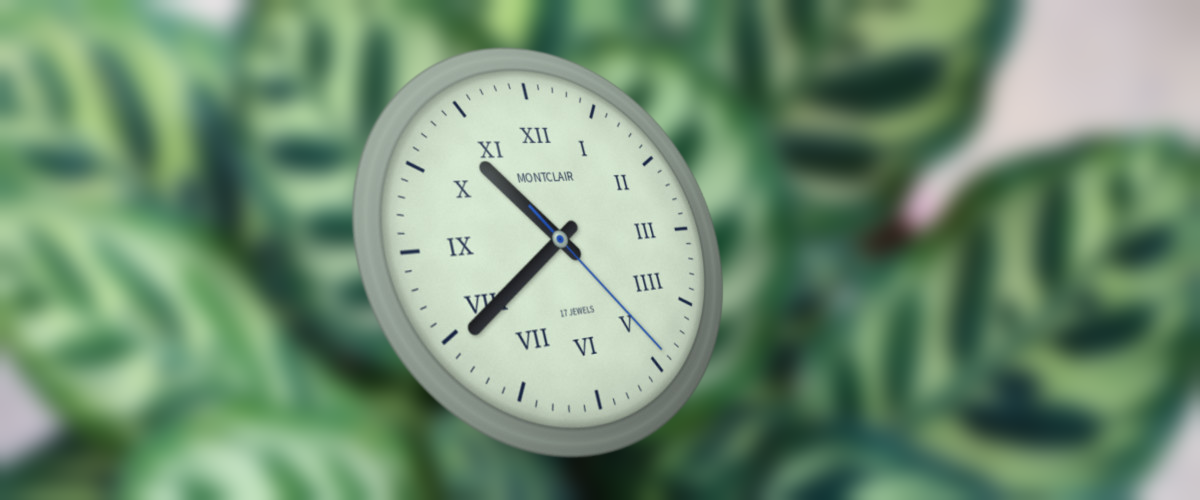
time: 10:39:24
